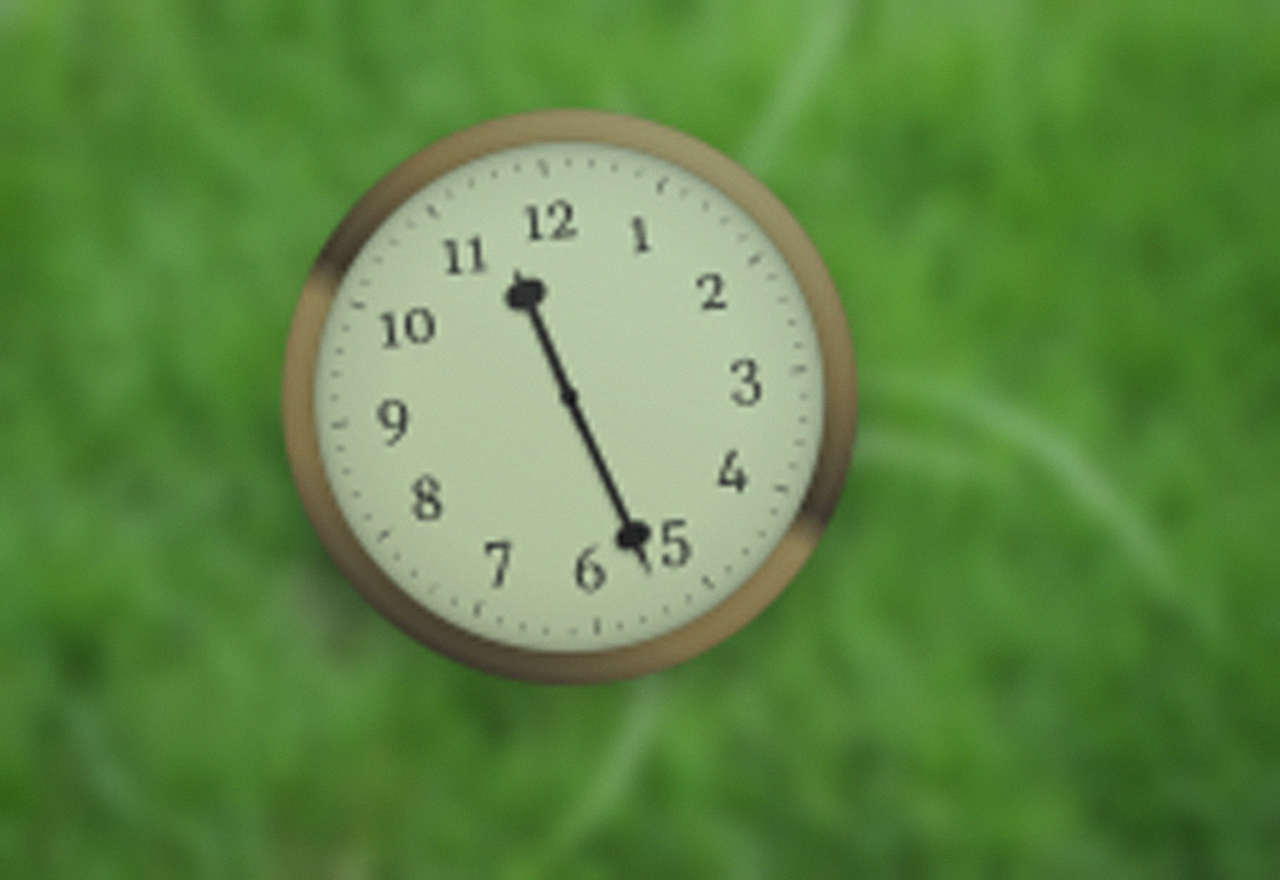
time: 11:27
